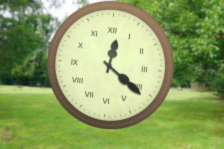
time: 12:21
